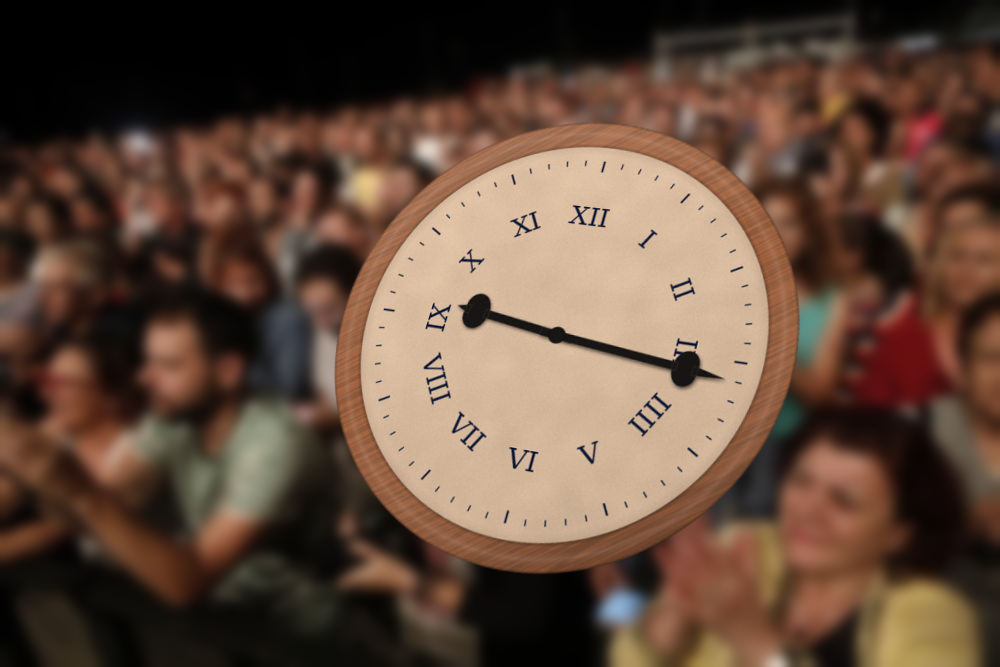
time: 9:16
